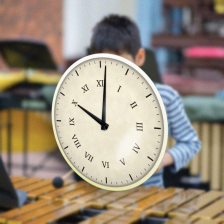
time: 10:01
